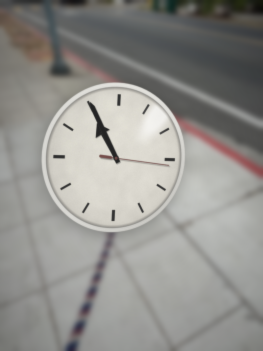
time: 10:55:16
